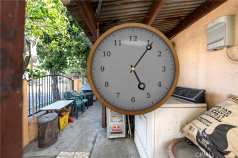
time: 5:06
